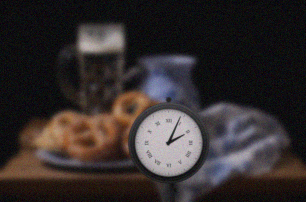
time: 2:04
